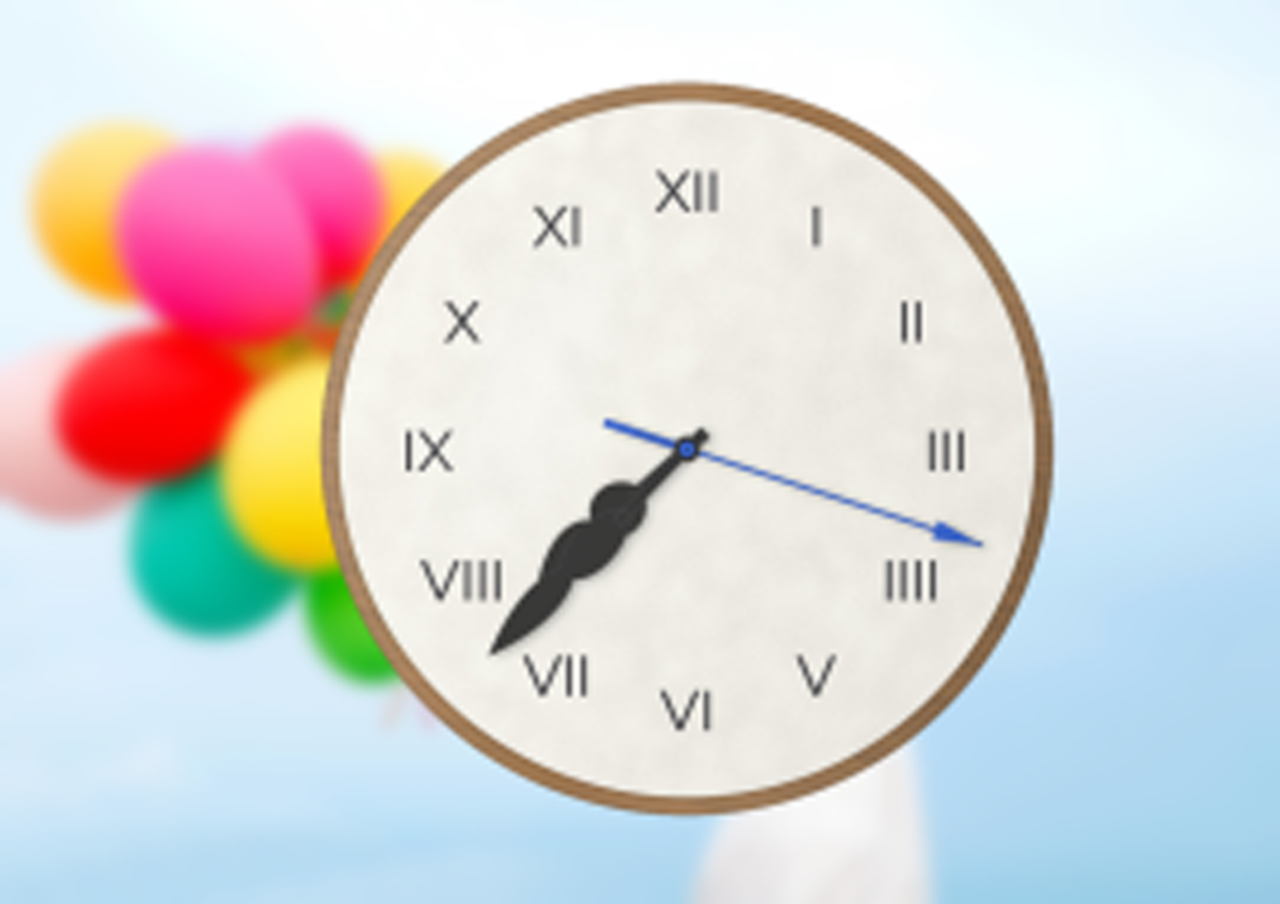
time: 7:37:18
